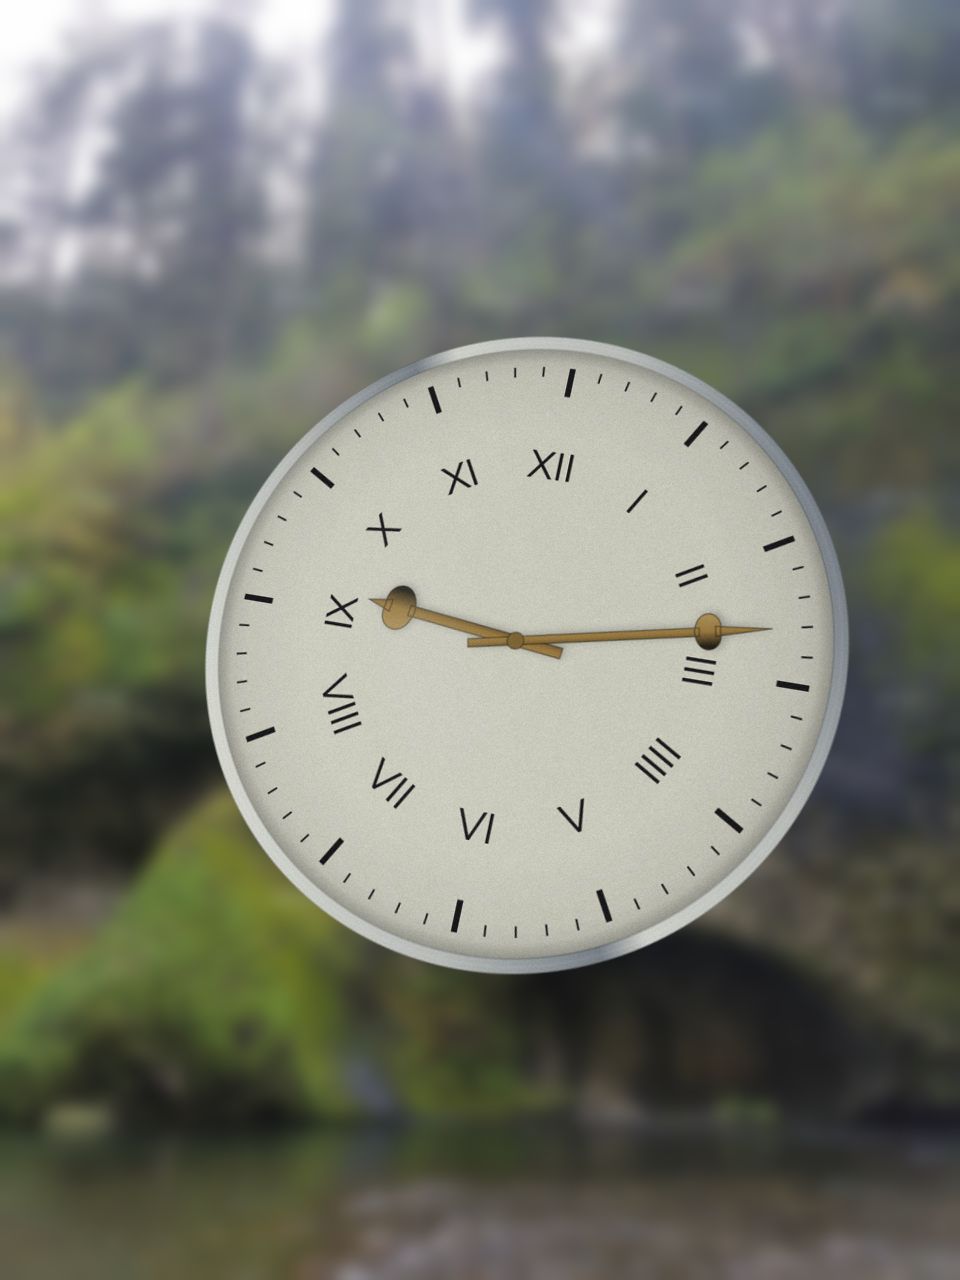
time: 9:13
